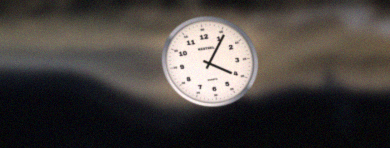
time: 4:06
